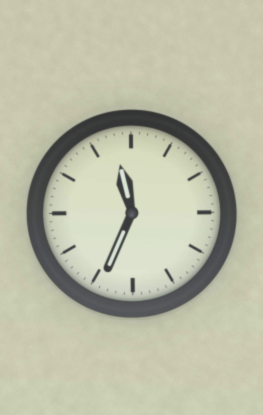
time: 11:34
